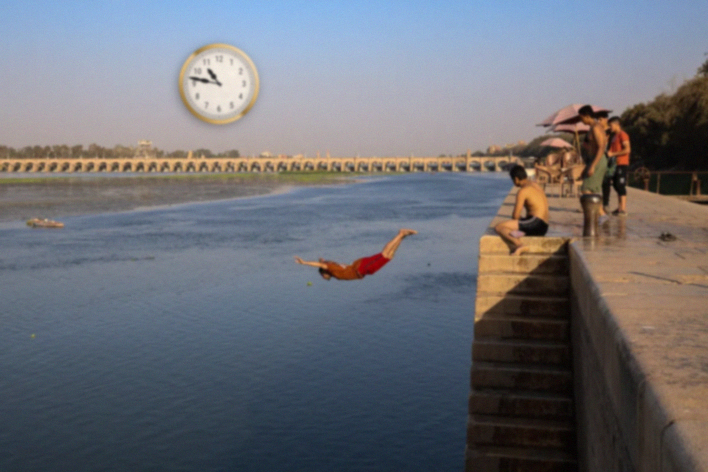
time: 10:47
